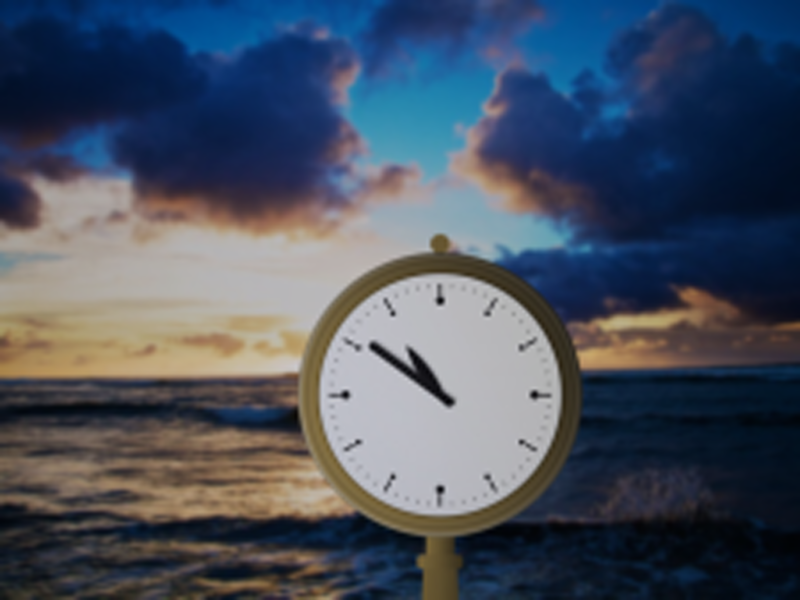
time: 10:51
